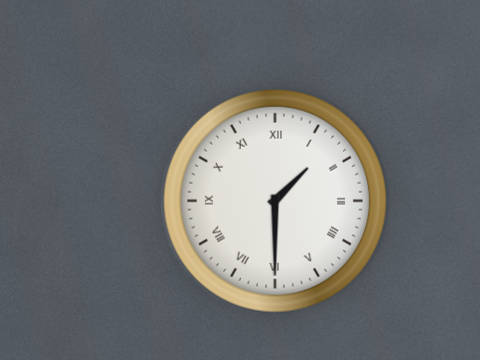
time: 1:30
